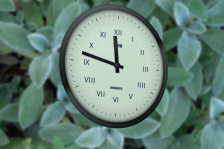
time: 11:47
